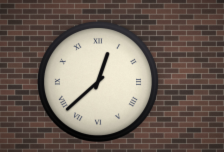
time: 12:38
